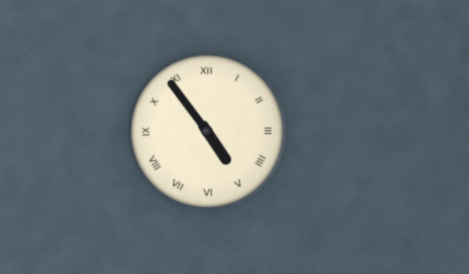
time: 4:54
